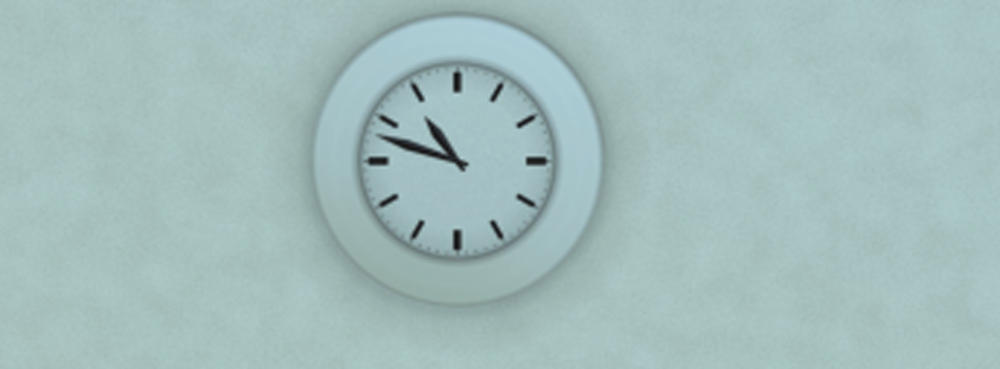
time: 10:48
